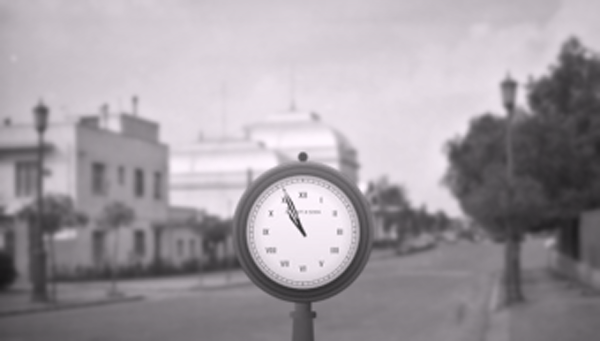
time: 10:56
